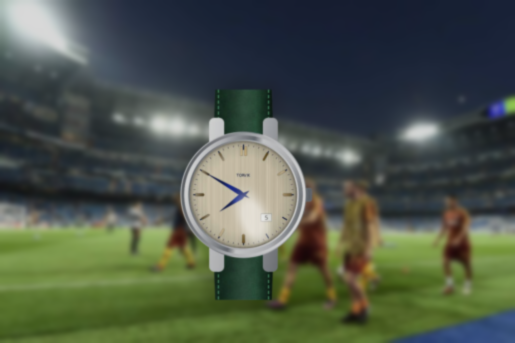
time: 7:50
